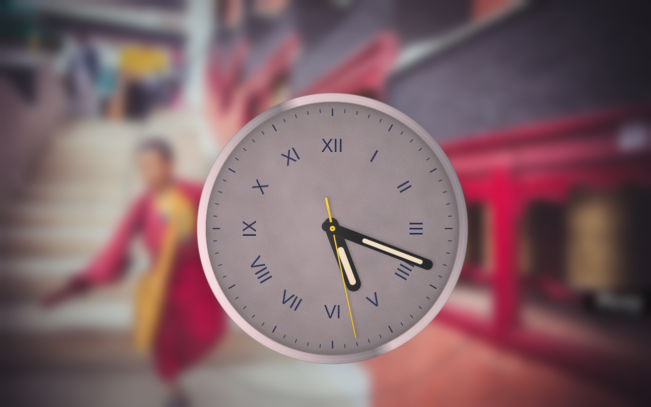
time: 5:18:28
